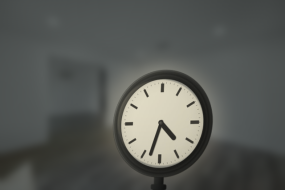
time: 4:33
